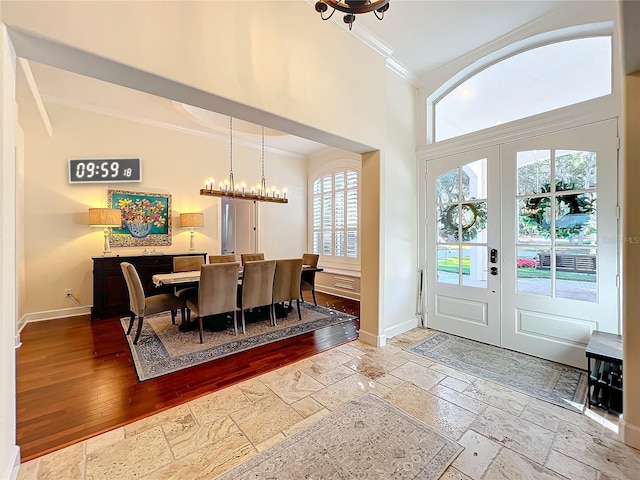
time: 9:59:18
